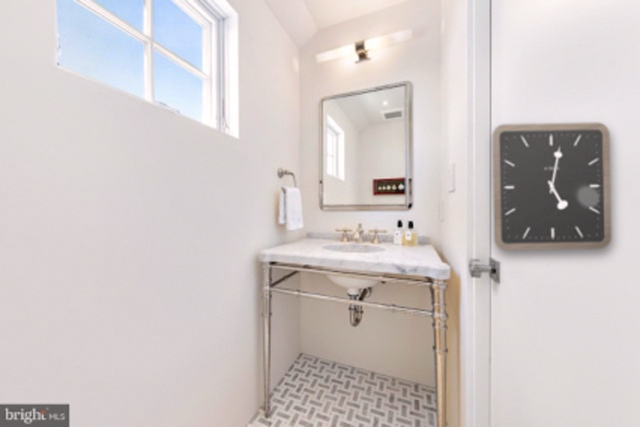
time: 5:02
